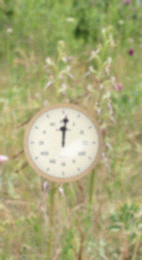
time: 12:01
